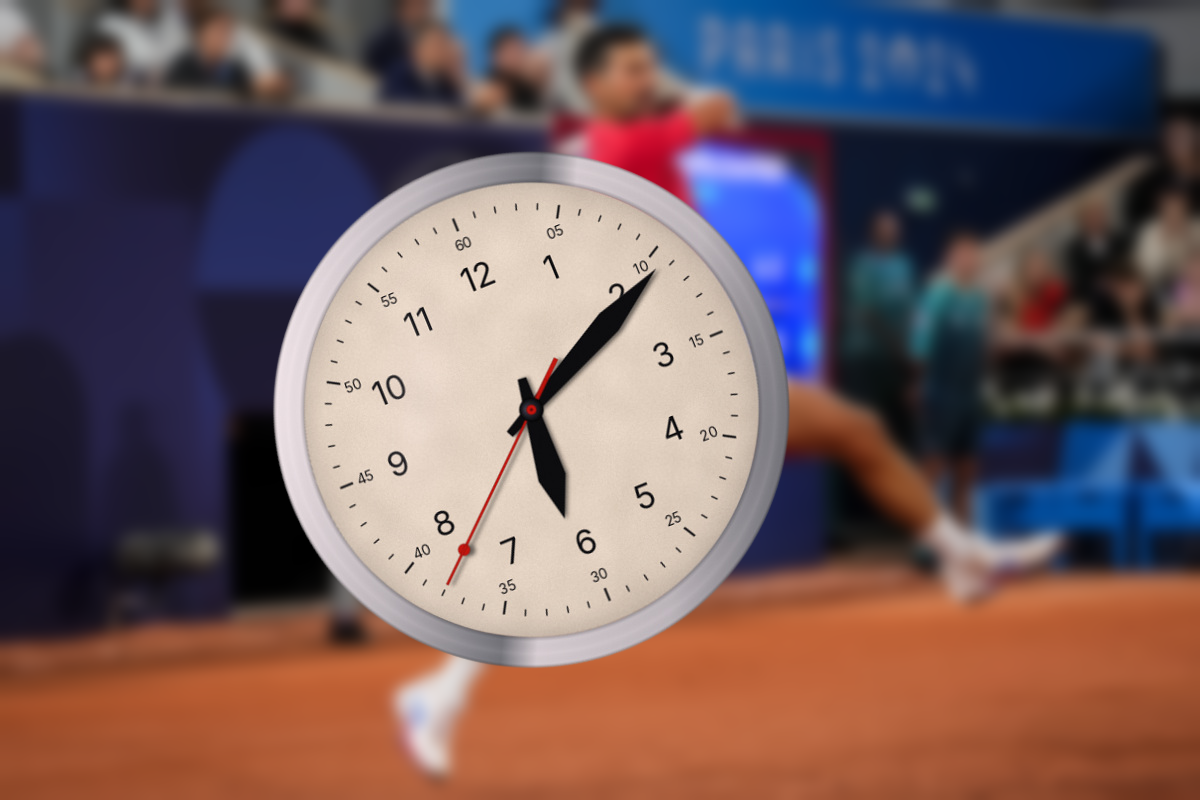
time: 6:10:38
